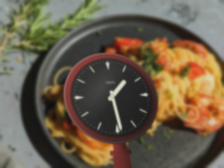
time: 1:29
